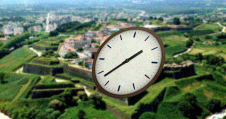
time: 1:38
